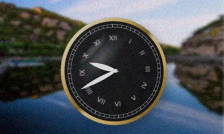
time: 9:41
